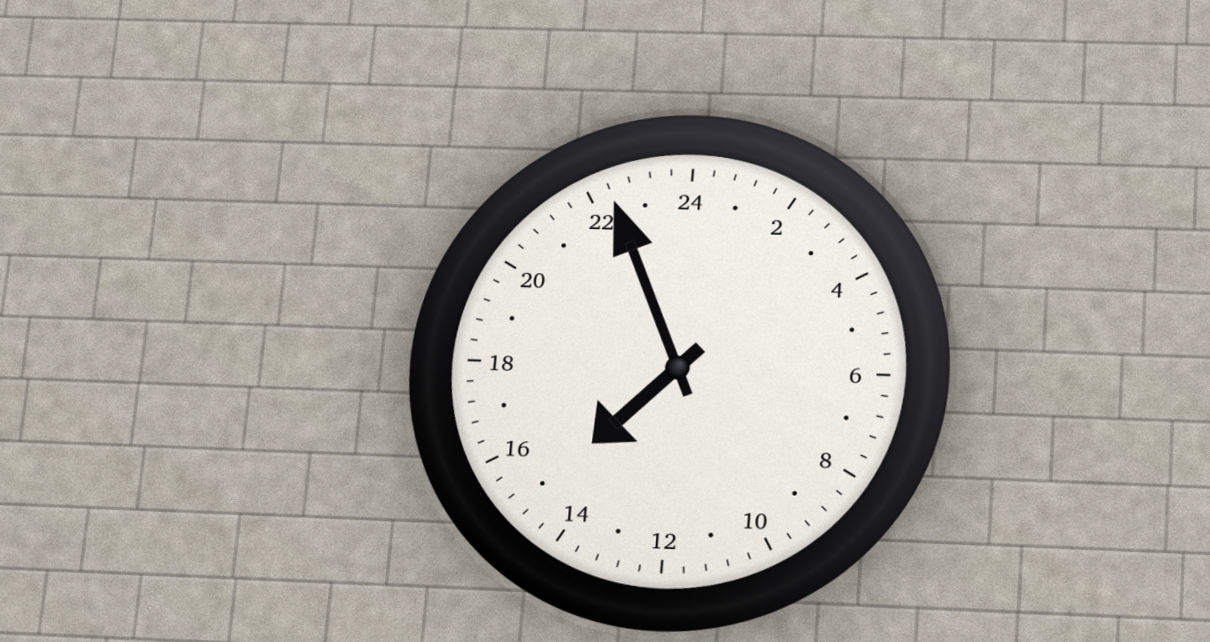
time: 14:56
